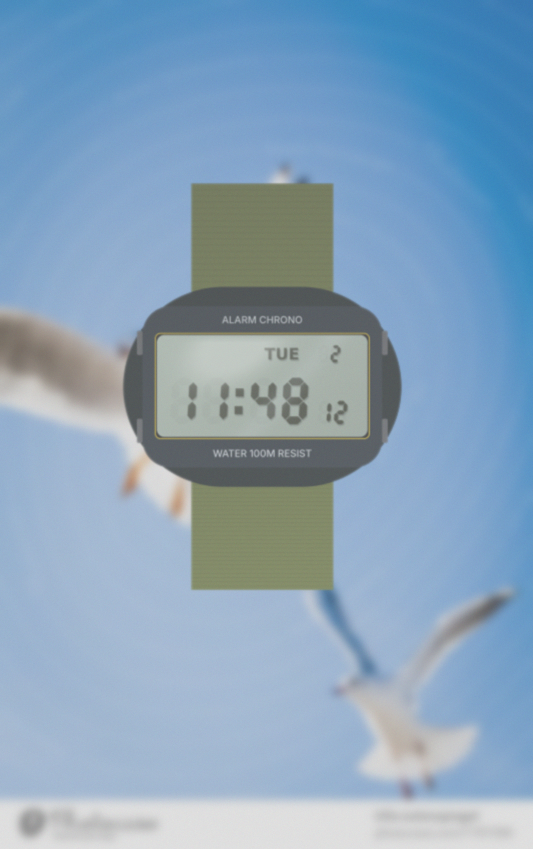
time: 11:48:12
